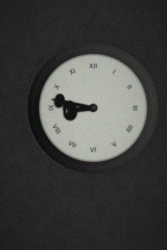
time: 8:47
